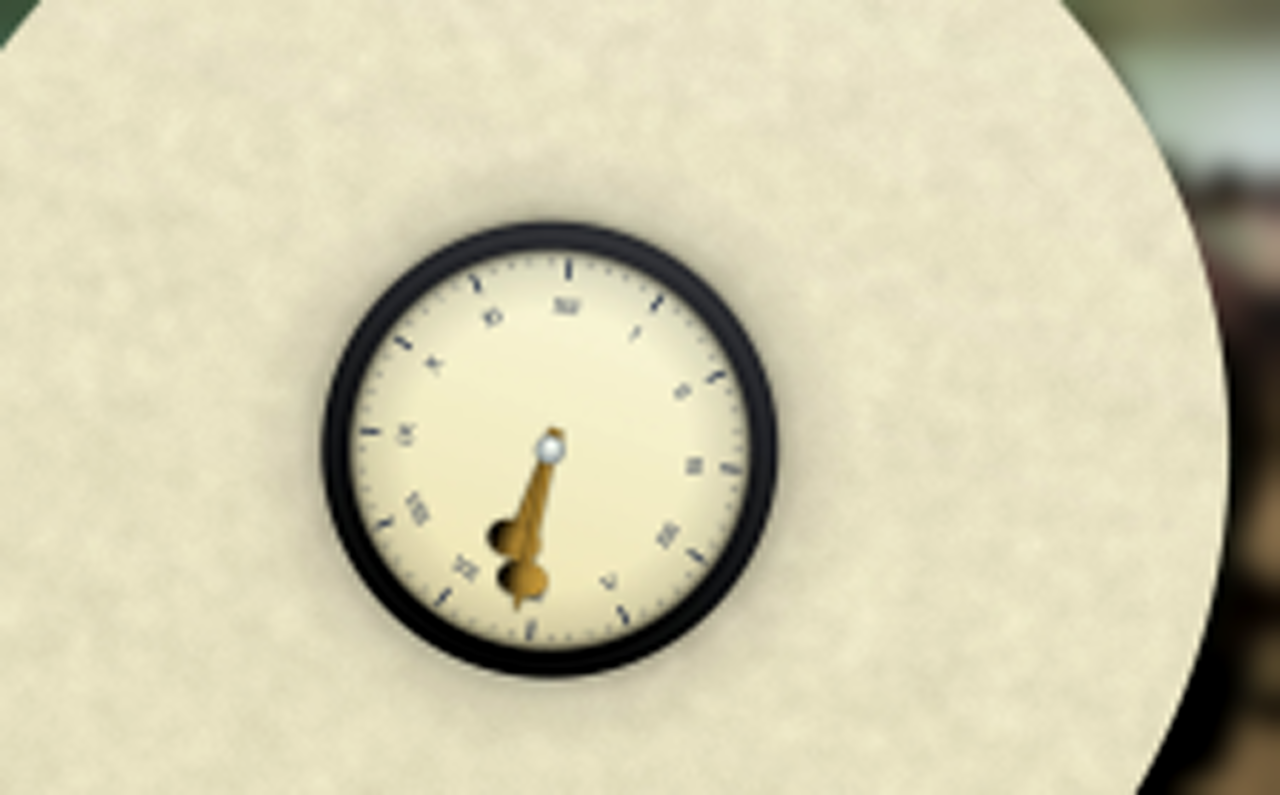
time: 6:31
